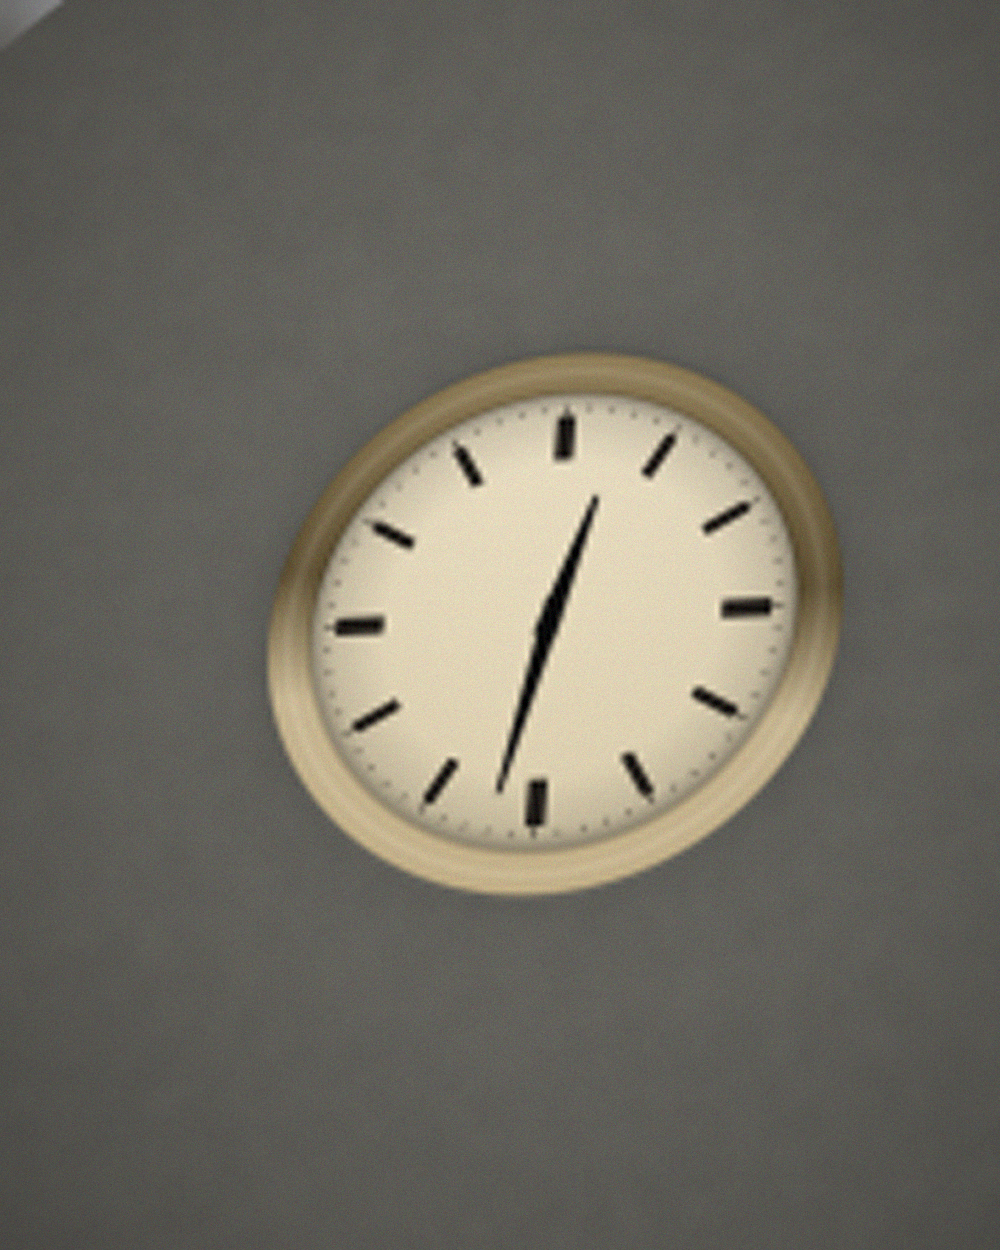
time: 12:32
